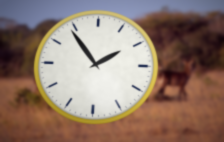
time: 1:54
